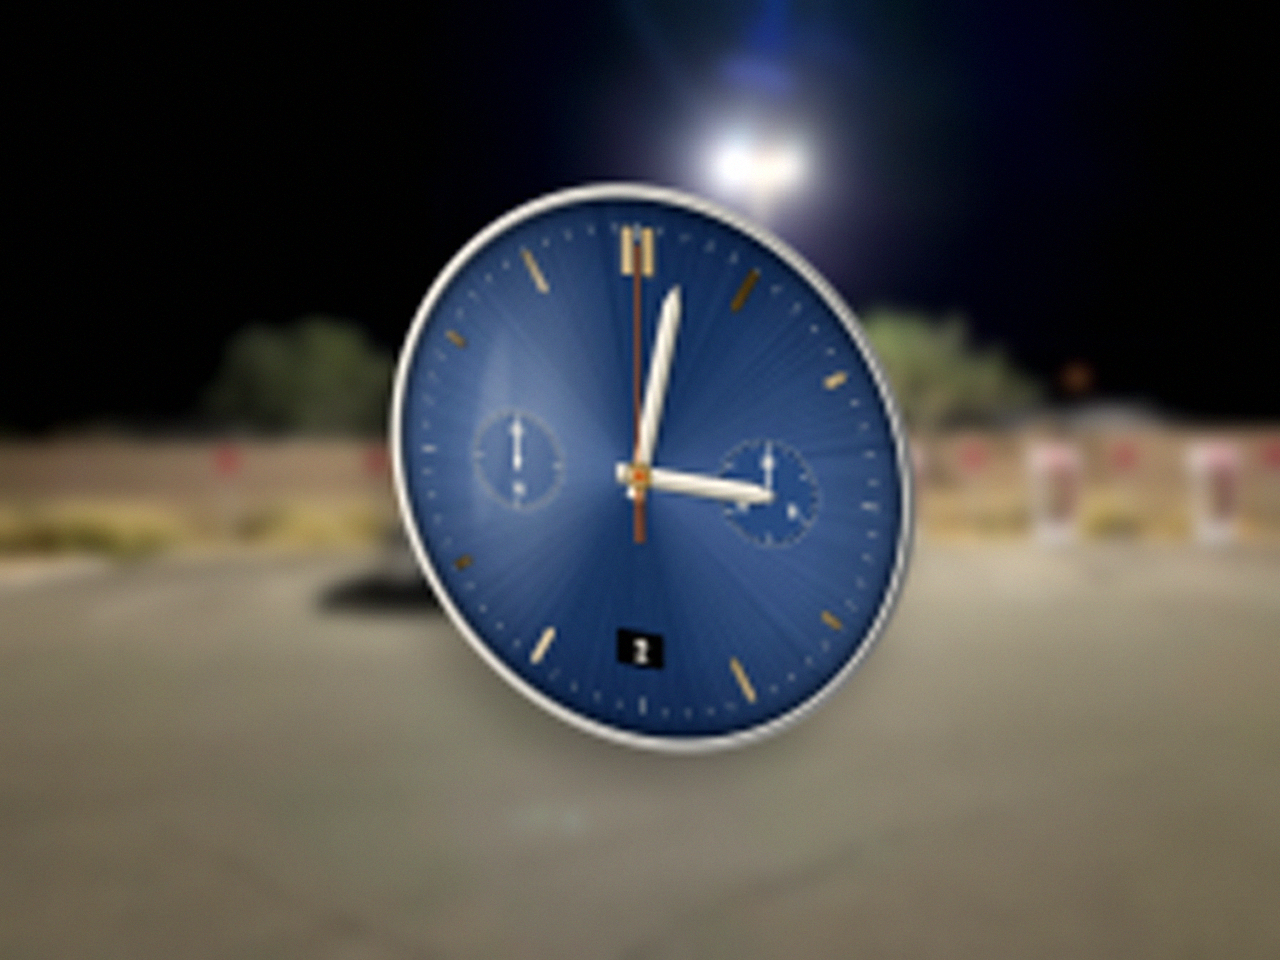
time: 3:02
